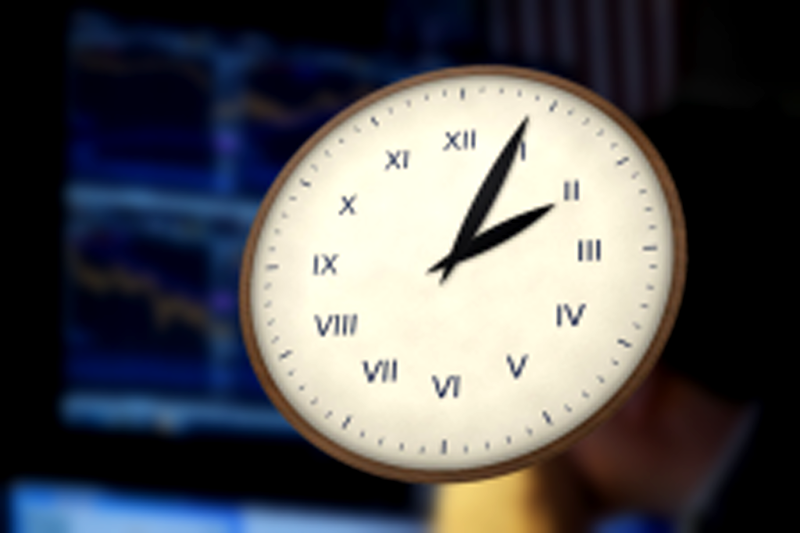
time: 2:04
